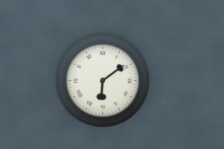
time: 6:09
